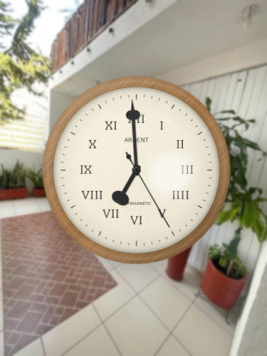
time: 6:59:25
